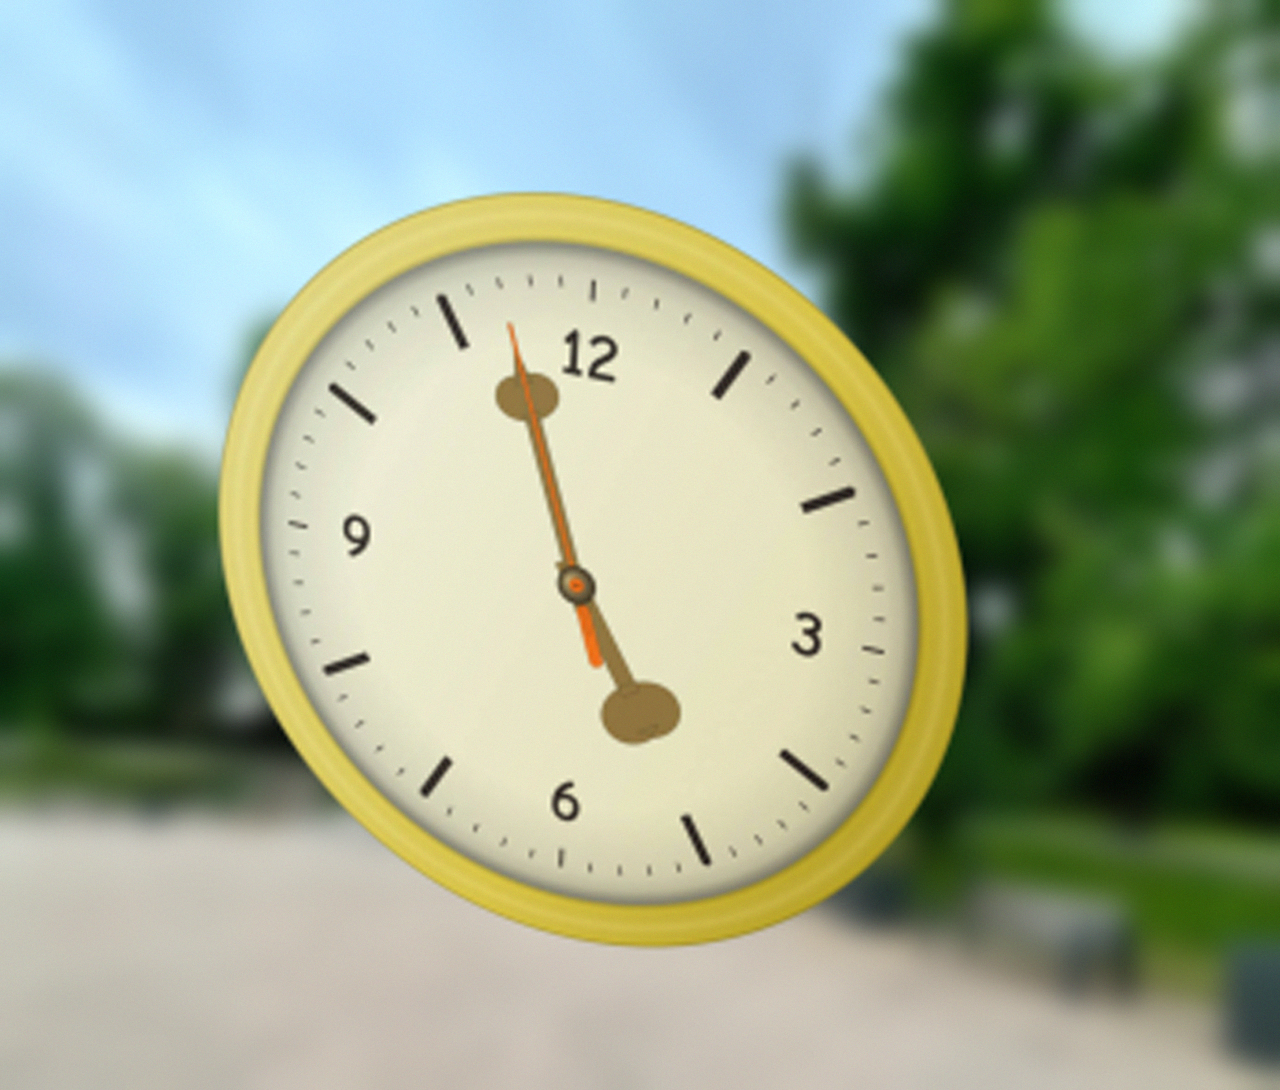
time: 4:56:57
